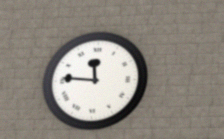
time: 11:46
